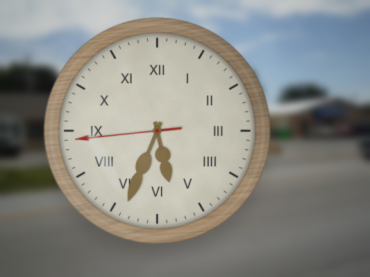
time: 5:33:44
